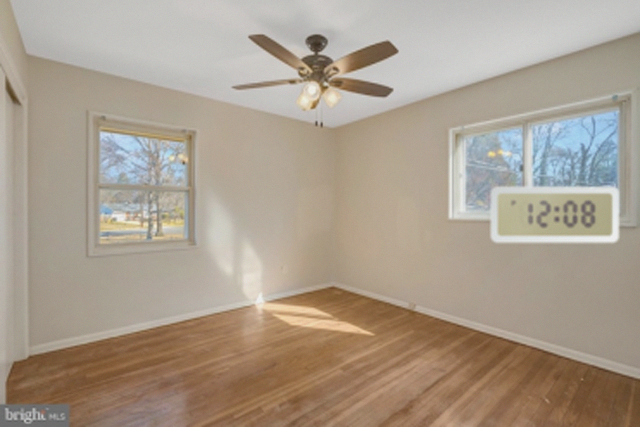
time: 12:08
